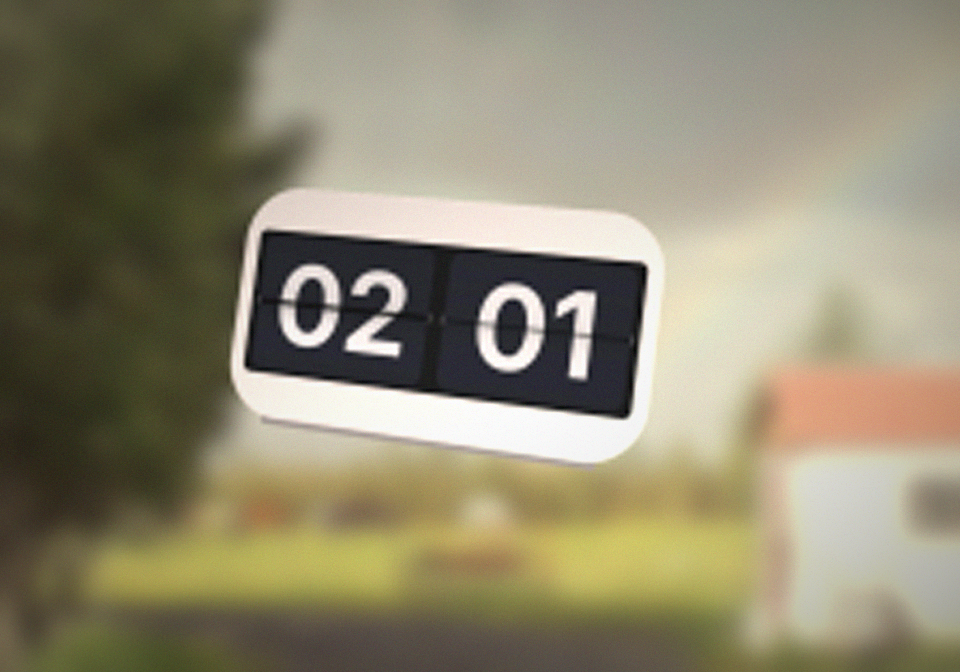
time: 2:01
